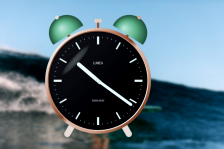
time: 10:21
